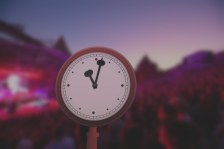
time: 11:02
